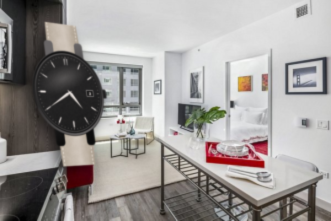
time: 4:40
